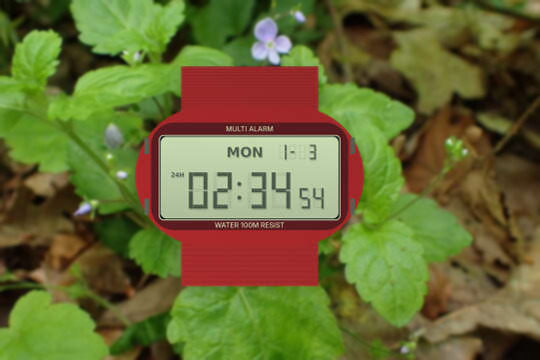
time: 2:34:54
